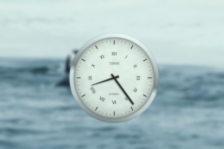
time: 8:24
